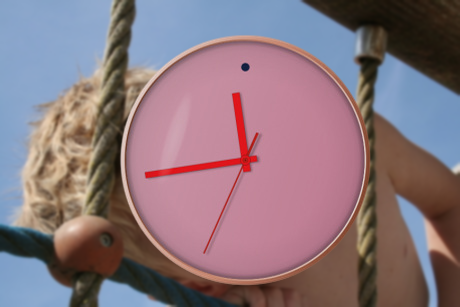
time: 11:43:34
